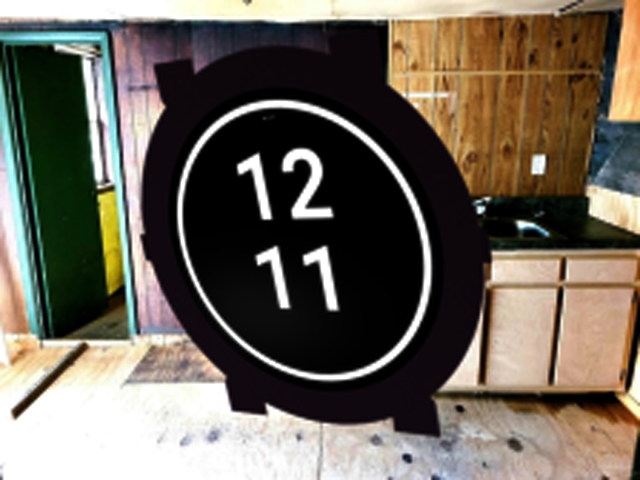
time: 12:11
